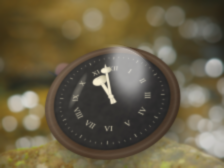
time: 10:58
